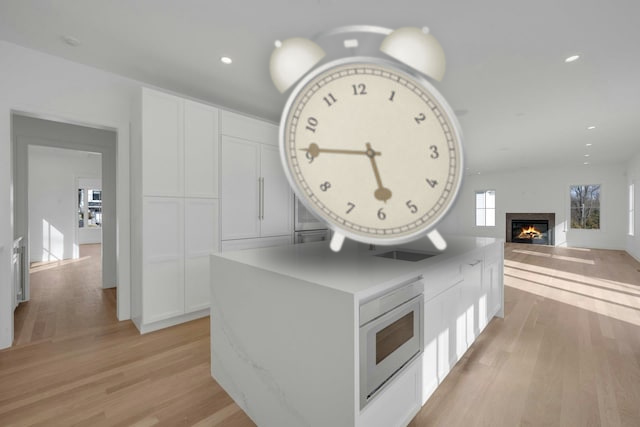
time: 5:46
